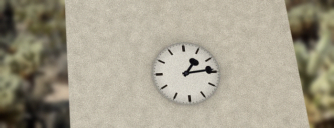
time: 1:14
